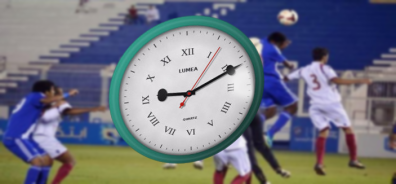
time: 9:11:06
